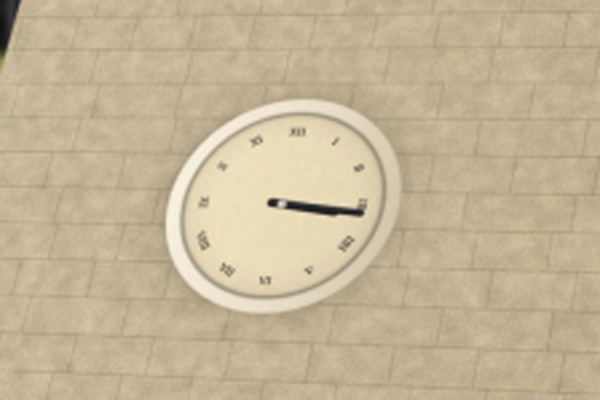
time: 3:16
